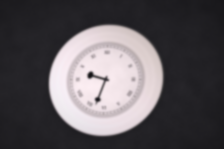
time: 9:33
